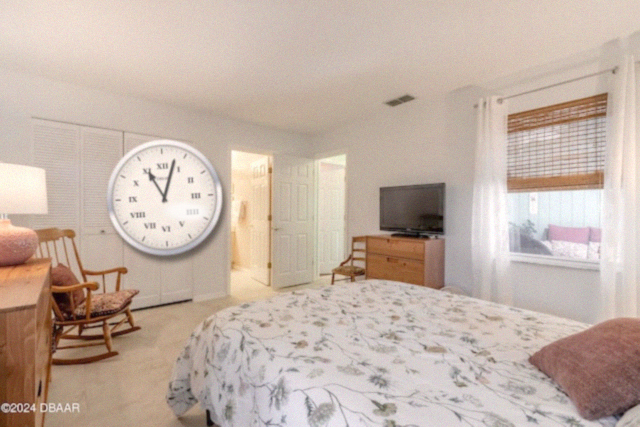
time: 11:03
